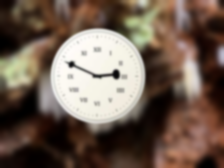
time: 2:49
